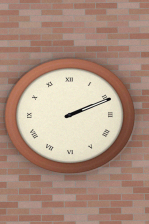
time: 2:11
